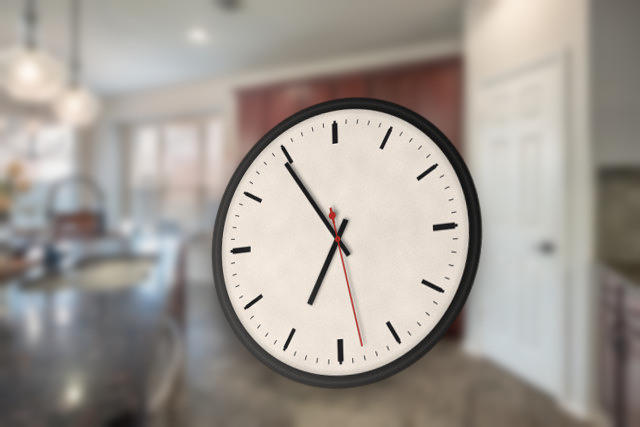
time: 6:54:28
